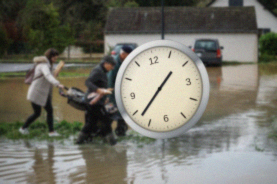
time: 1:38
